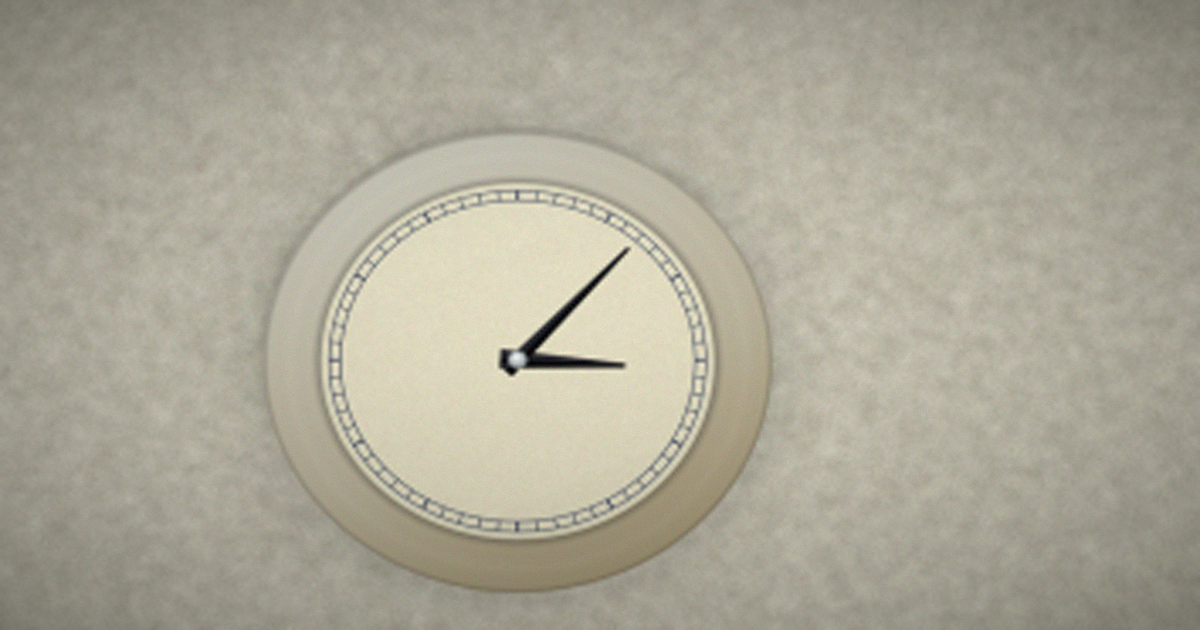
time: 3:07
